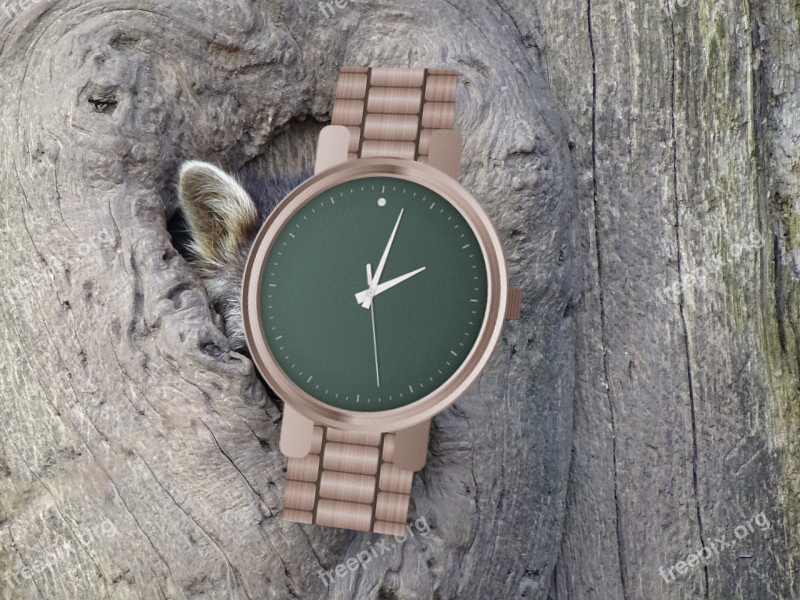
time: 2:02:28
